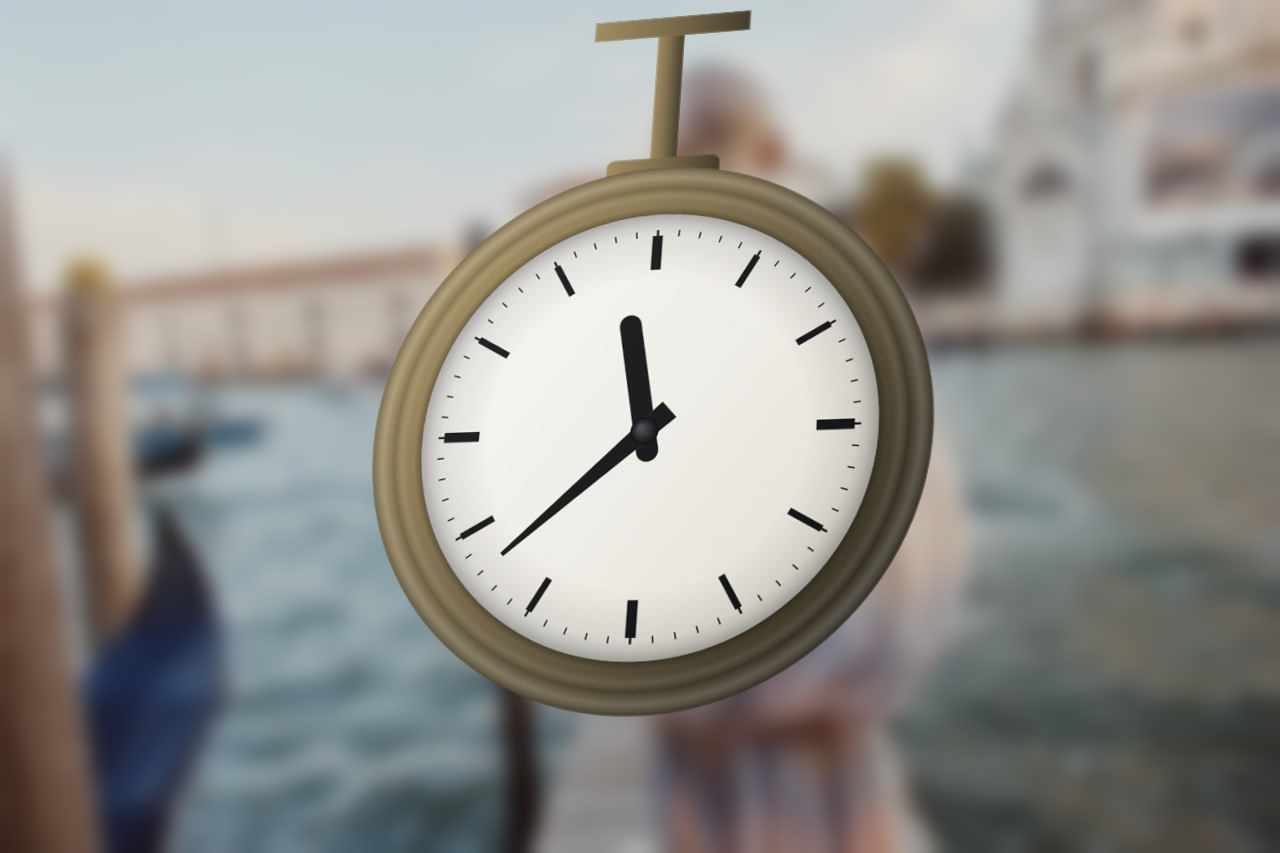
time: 11:38
